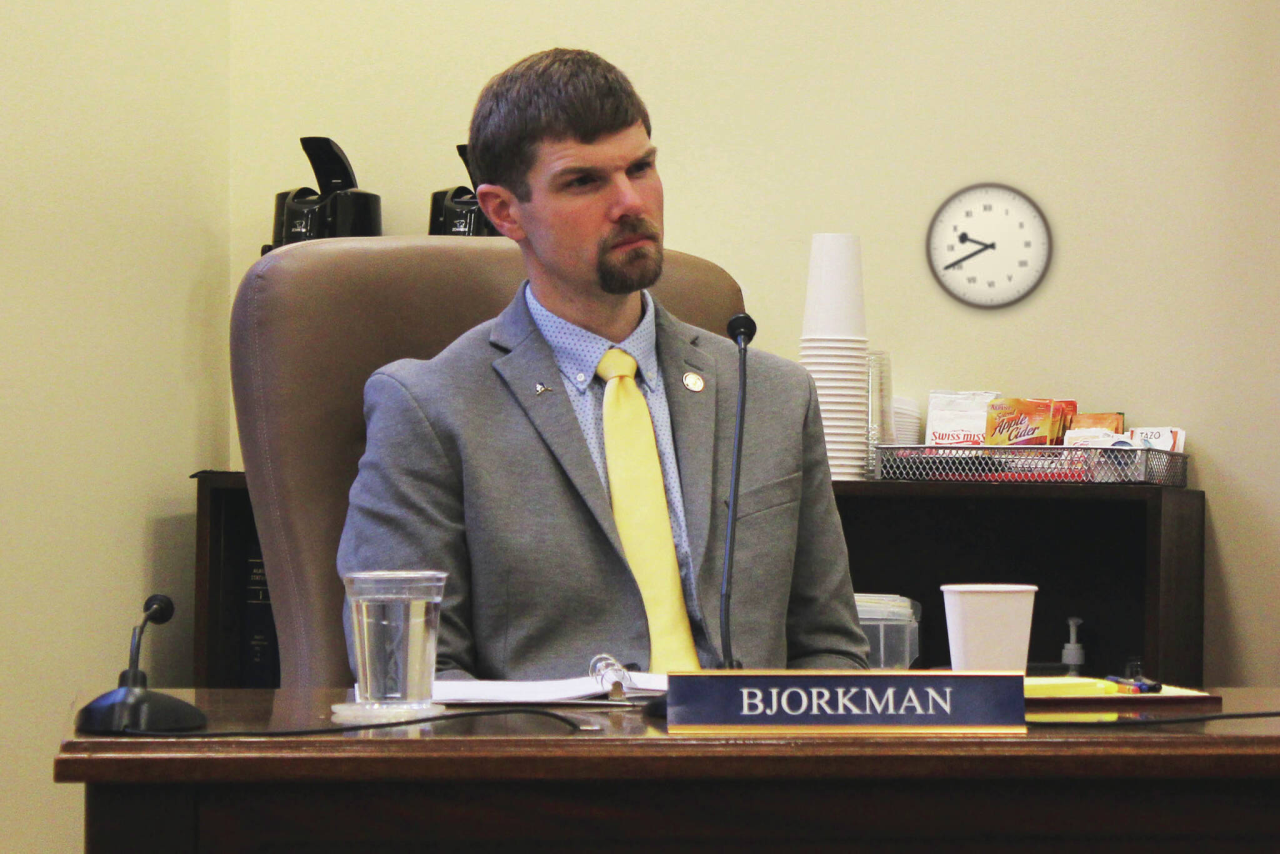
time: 9:41
